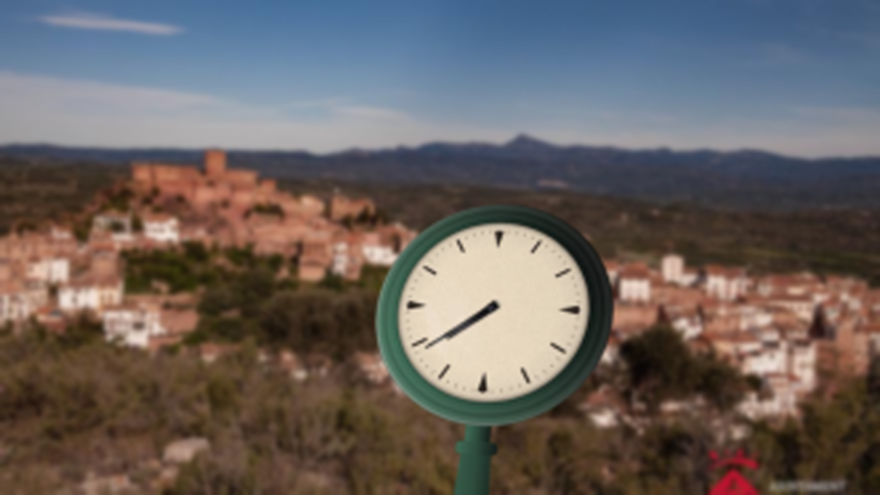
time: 7:39
